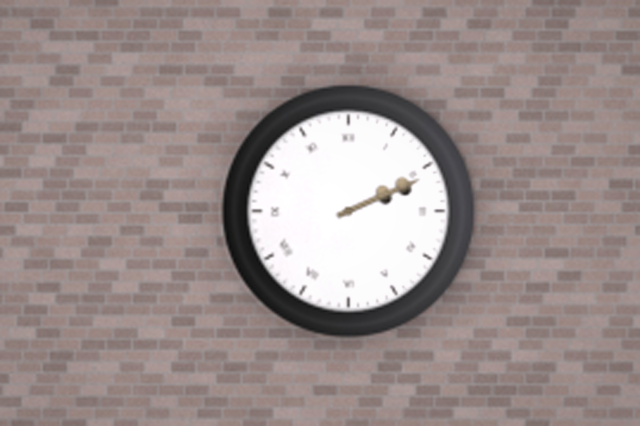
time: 2:11
